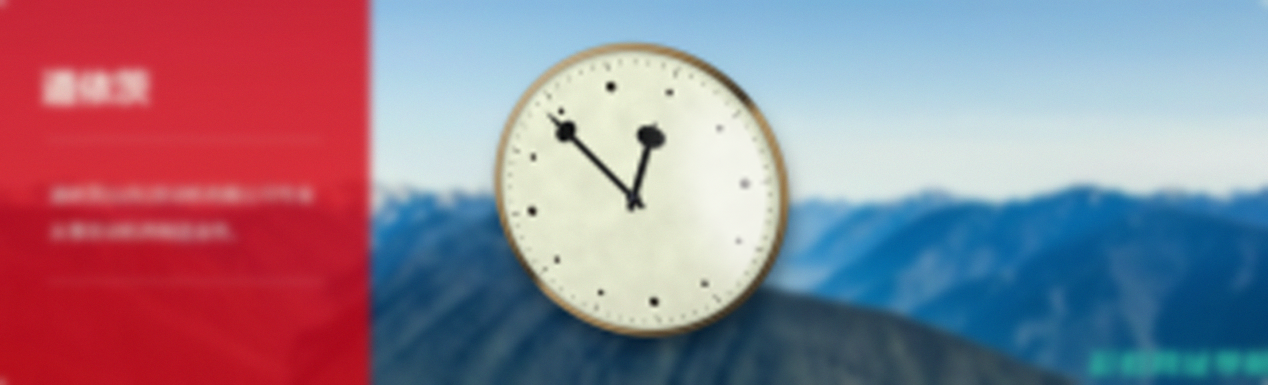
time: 12:54
